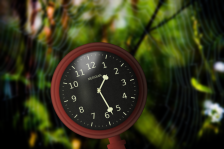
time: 1:28
